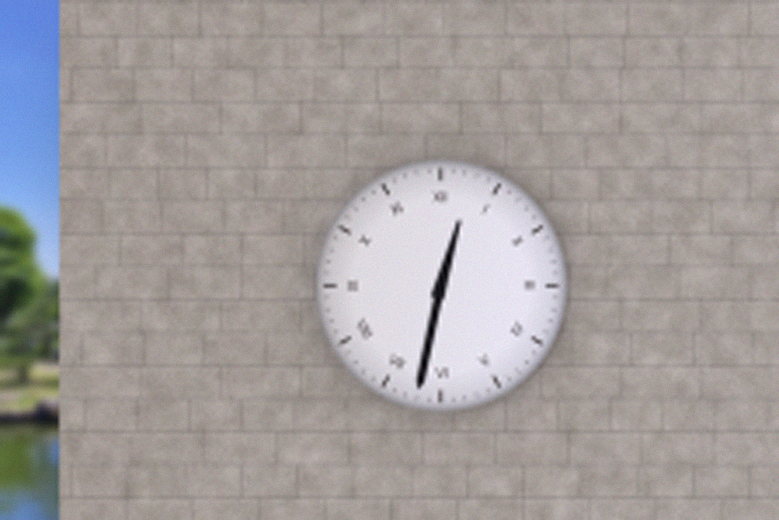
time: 12:32
